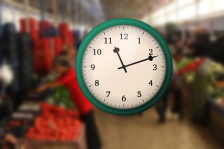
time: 11:12
